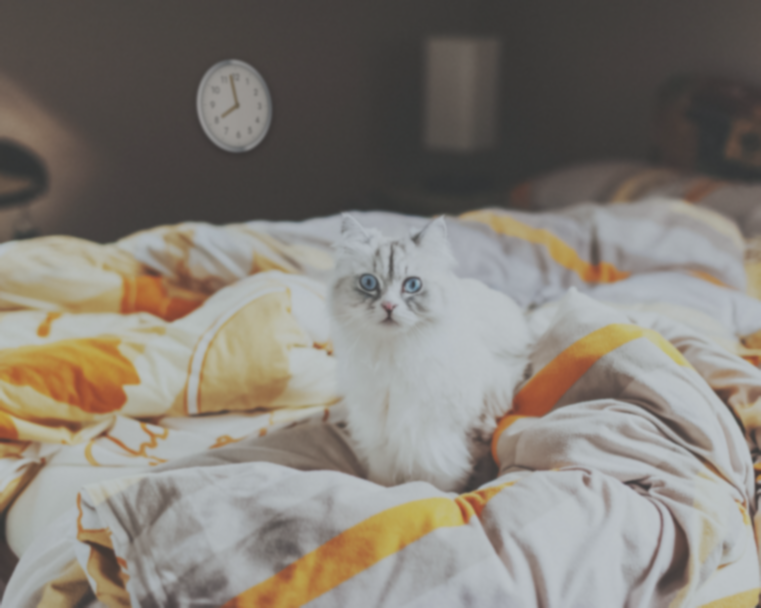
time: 7:58
